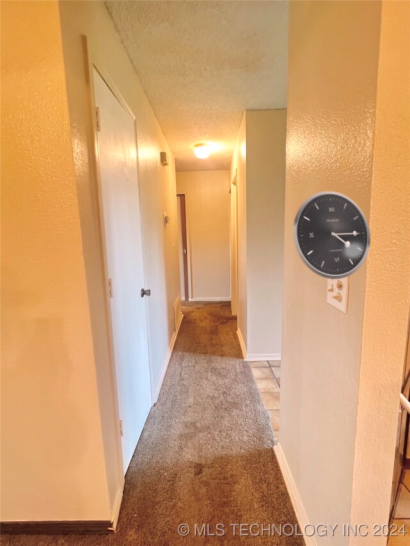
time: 4:15
